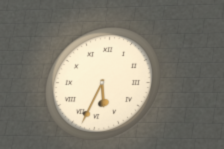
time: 5:33
